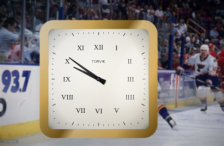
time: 9:51
